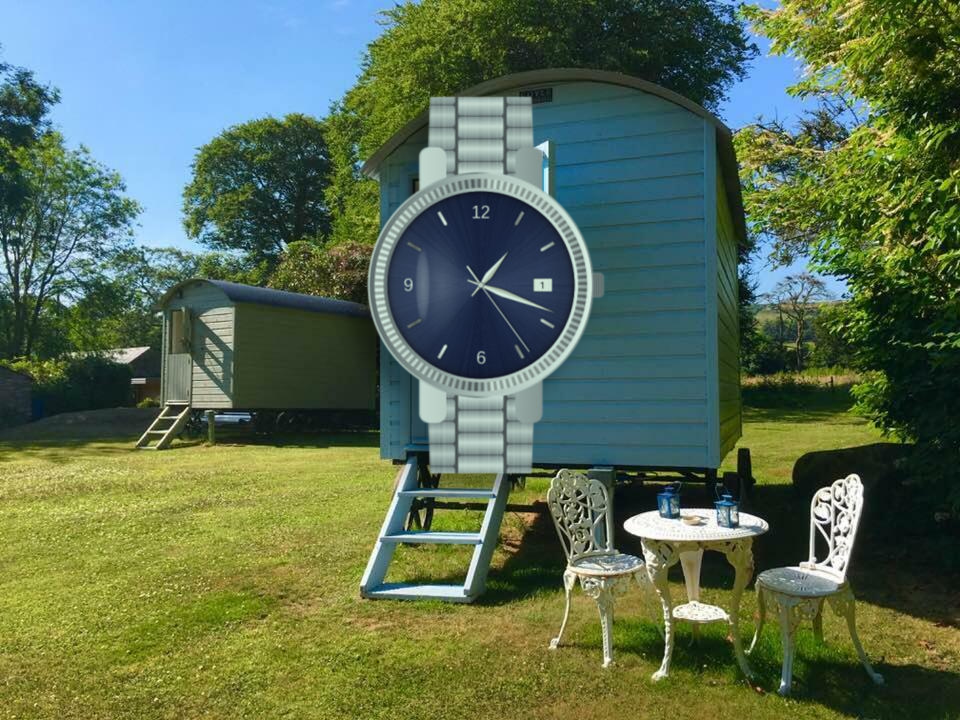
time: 1:18:24
